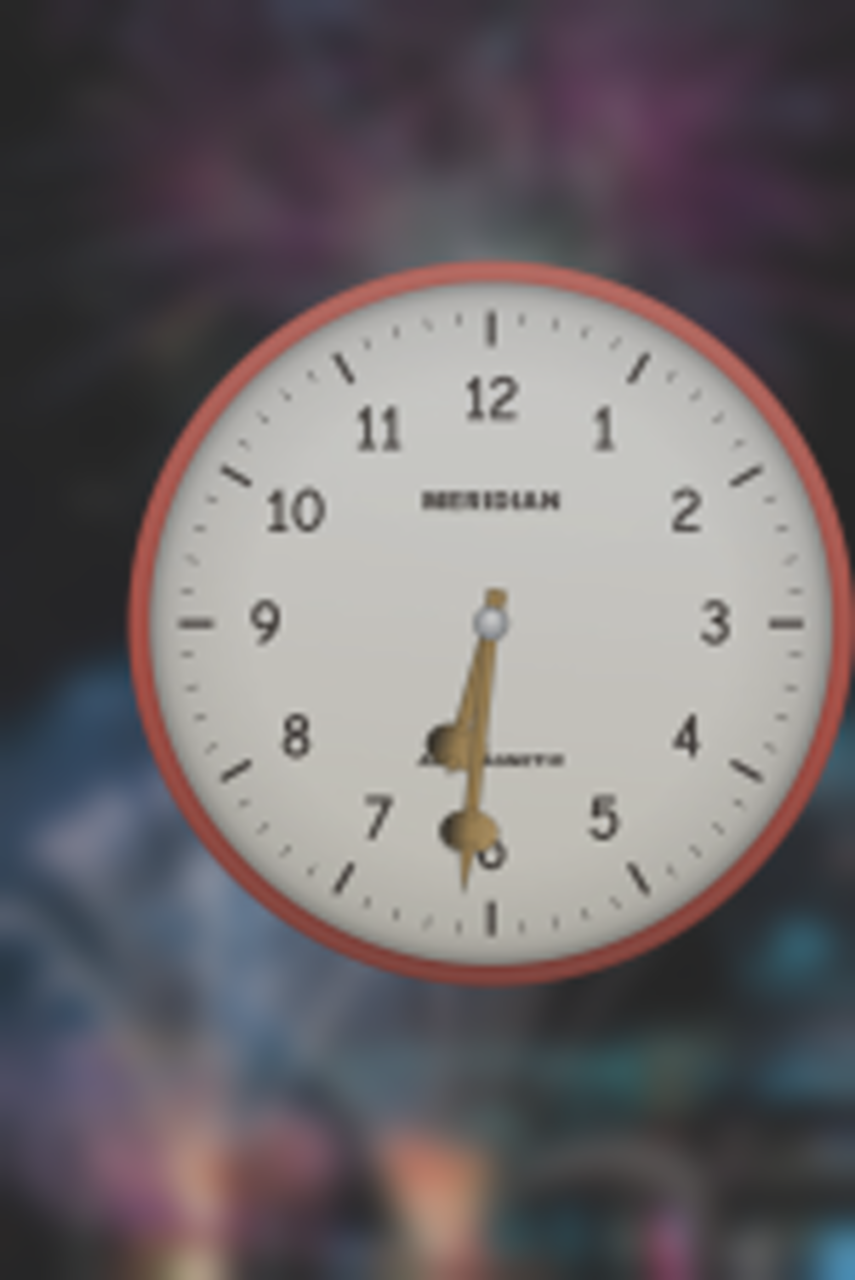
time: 6:31
